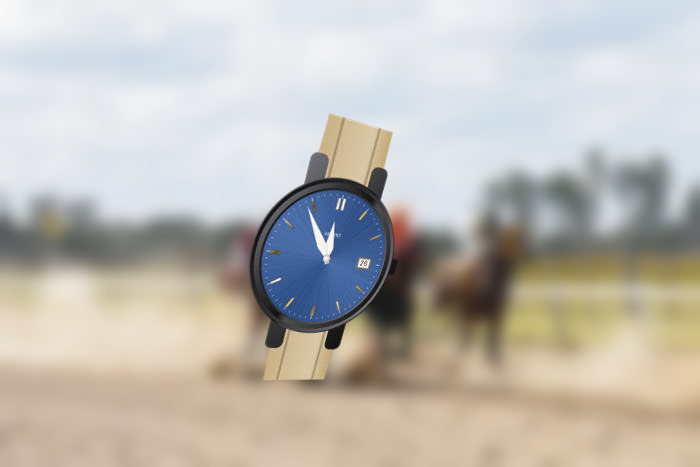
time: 11:54
